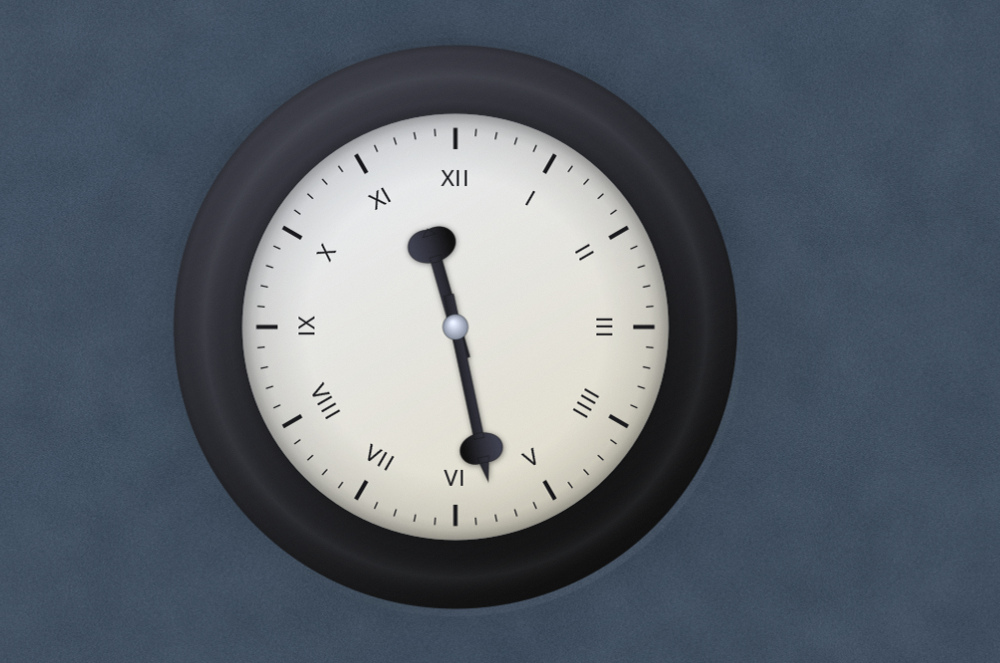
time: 11:28
